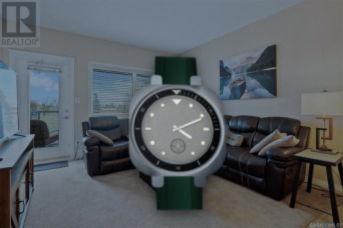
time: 4:11
